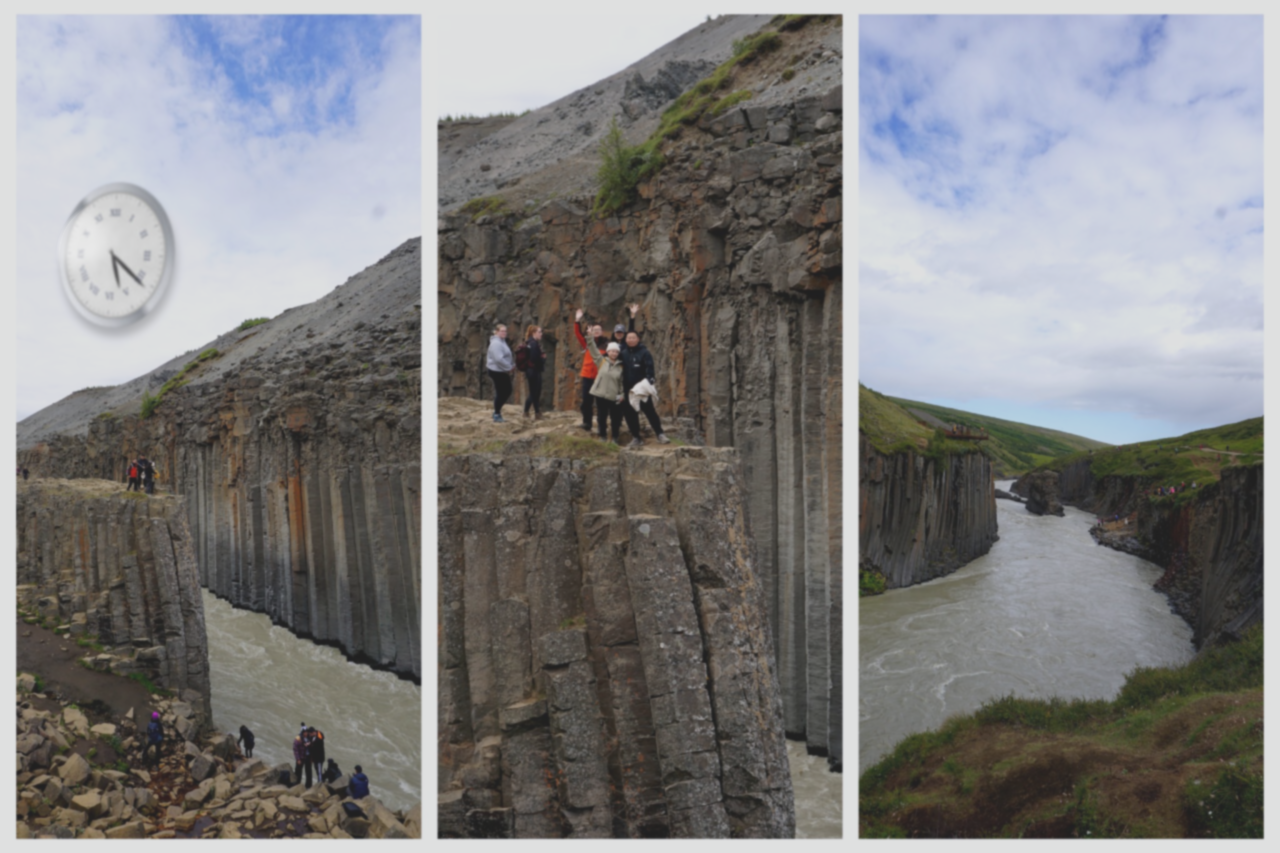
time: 5:21
